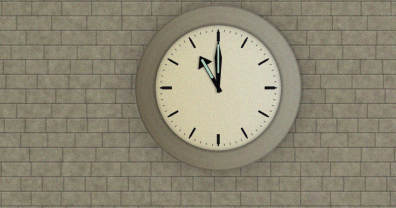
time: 11:00
